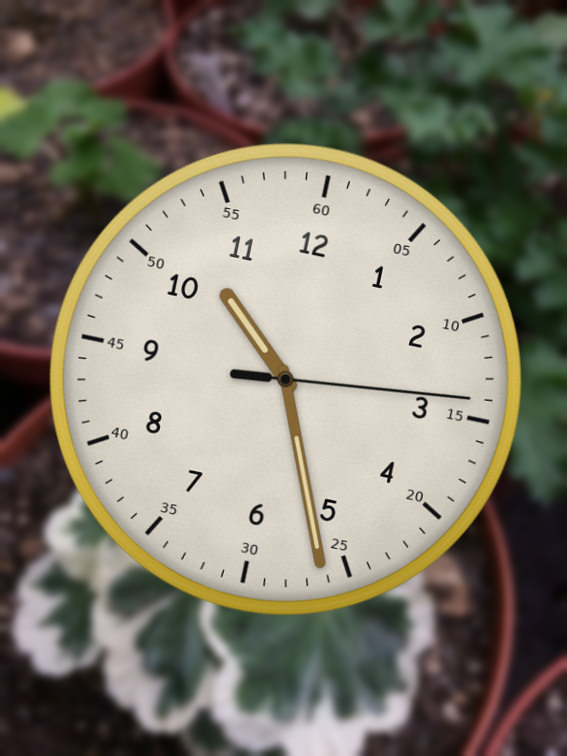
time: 10:26:14
